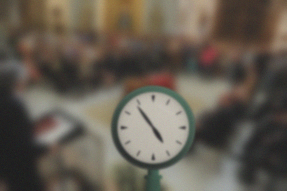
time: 4:54
